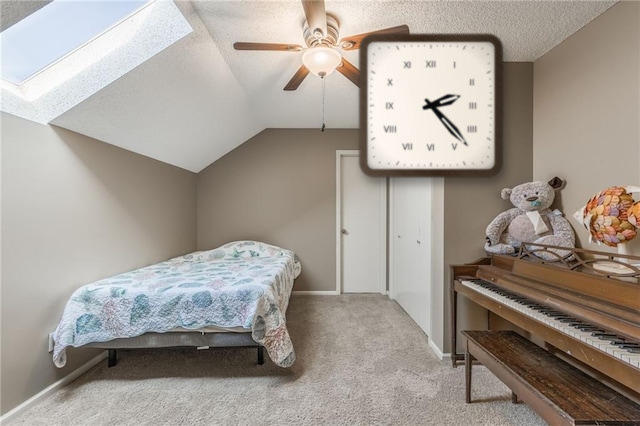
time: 2:23
